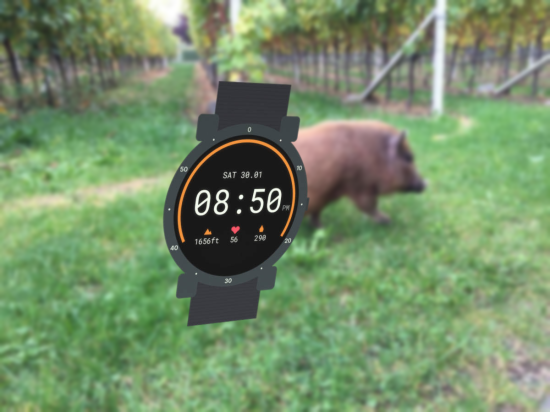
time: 8:50
